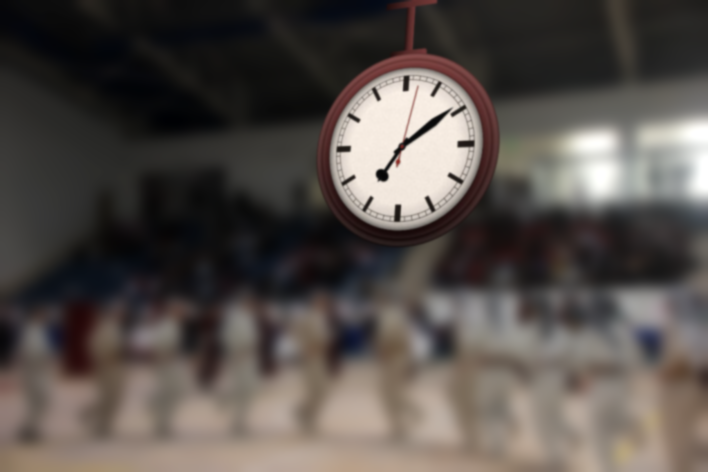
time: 7:09:02
